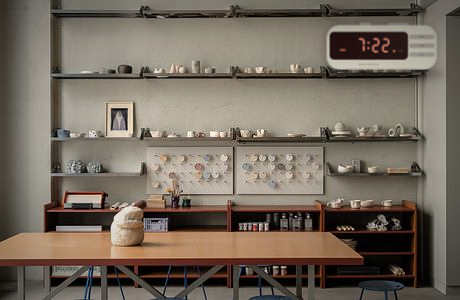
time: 7:22
